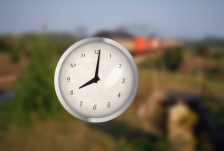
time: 8:01
